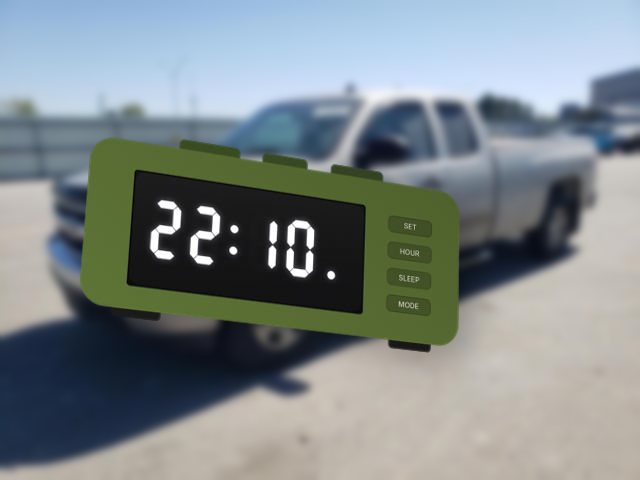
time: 22:10
